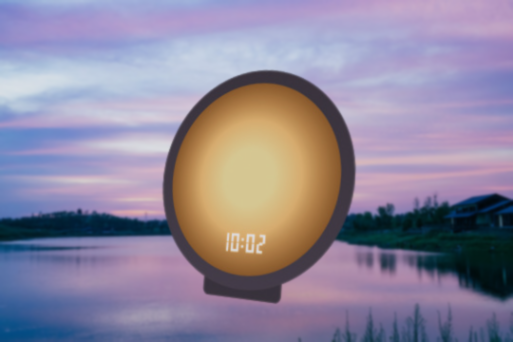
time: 10:02
